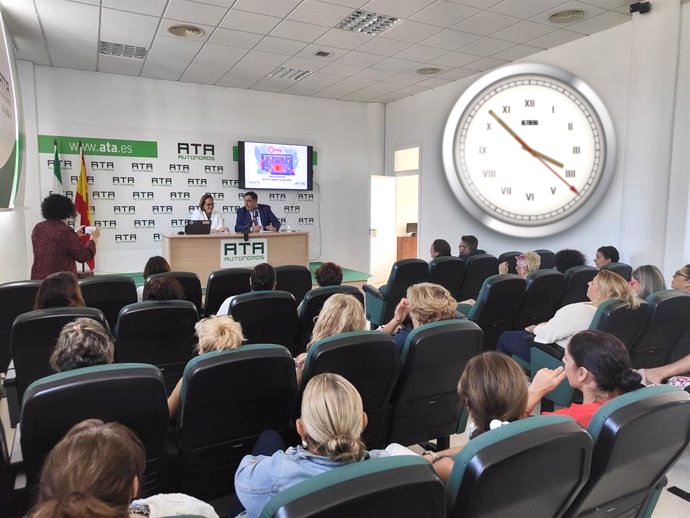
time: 3:52:22
